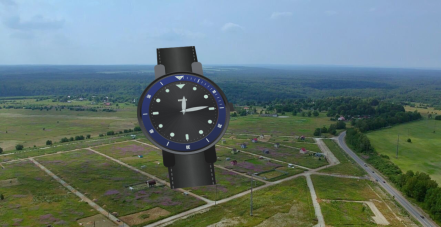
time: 12:14
